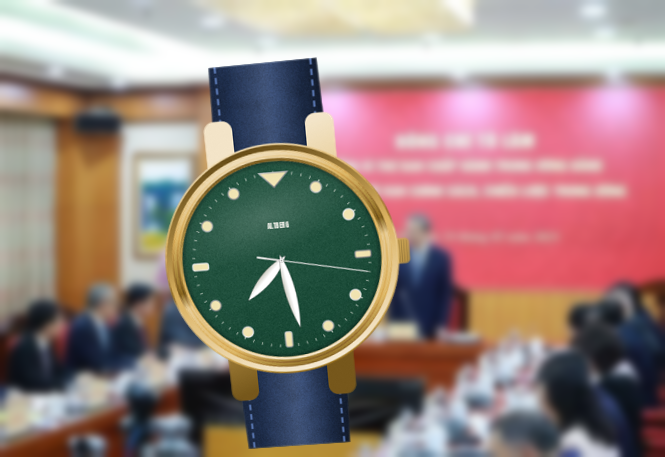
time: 7:28:17
